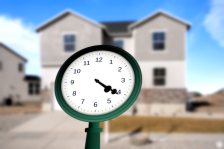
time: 4:21
